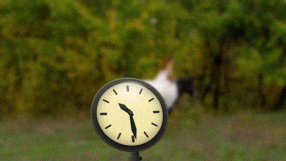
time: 10:29
